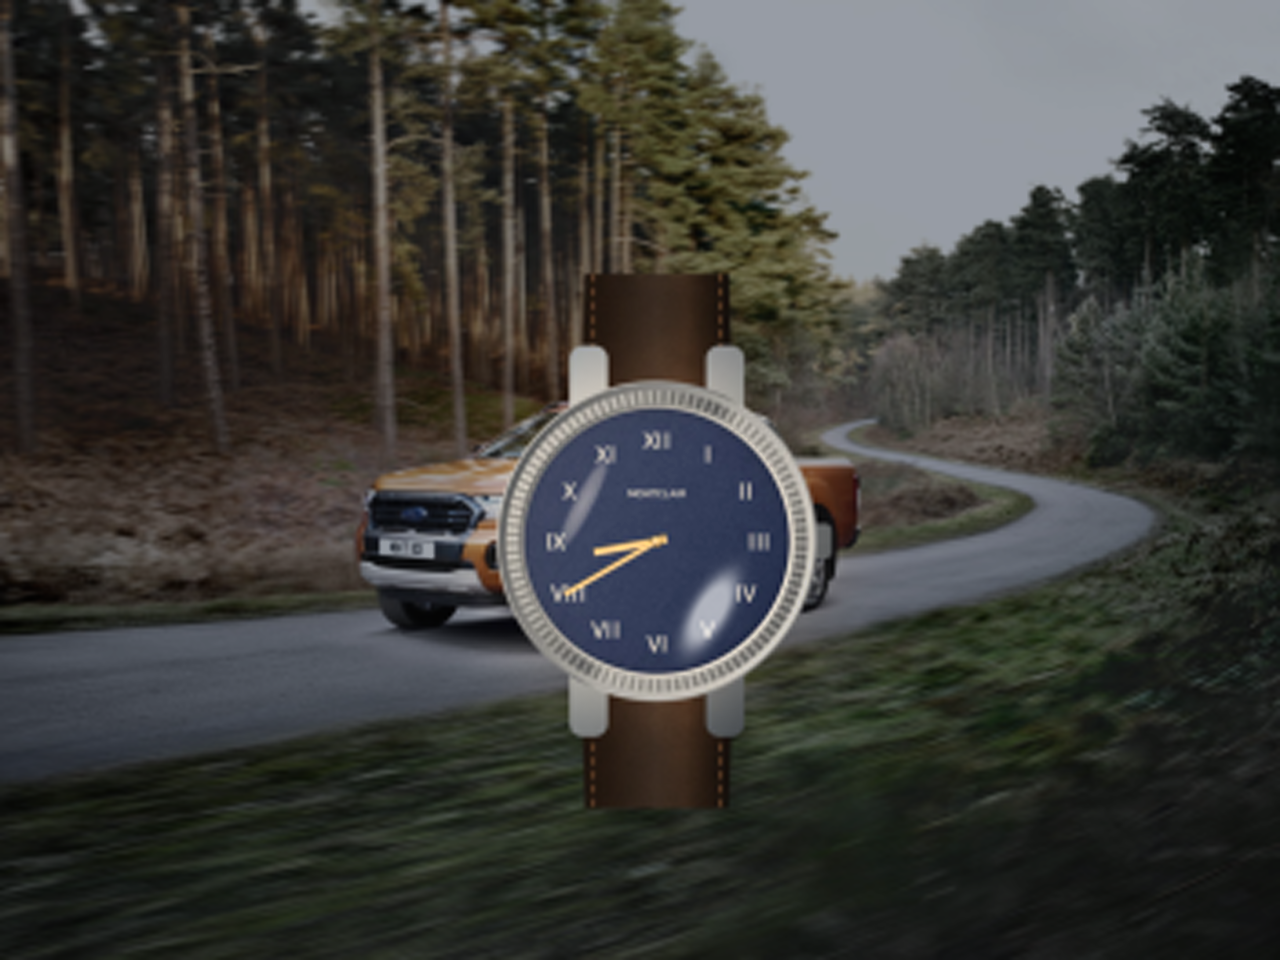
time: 8:40
